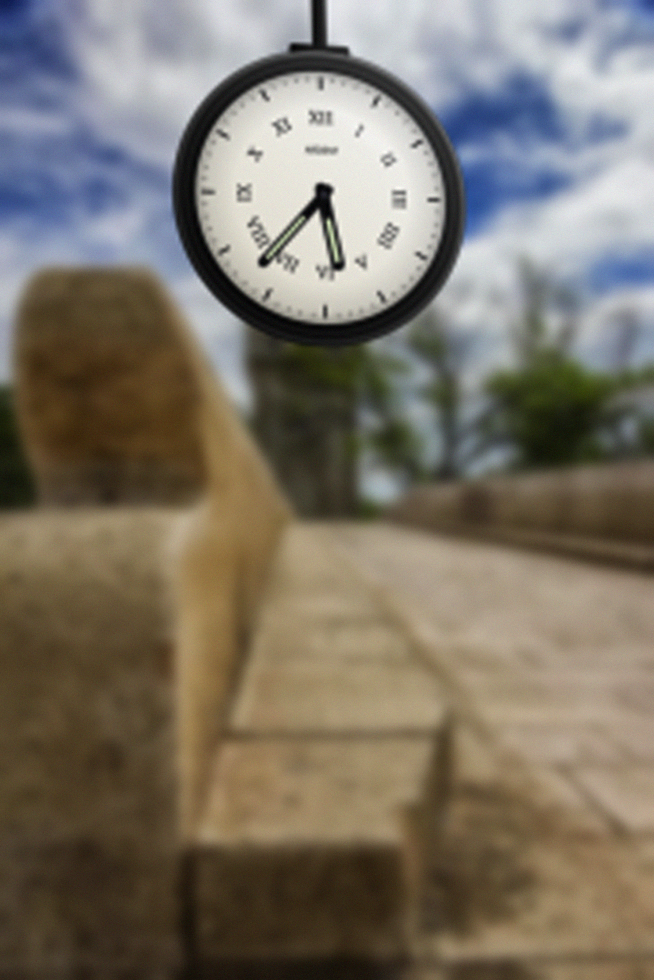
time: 5:37
